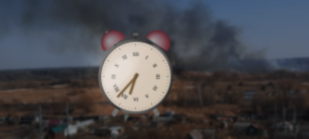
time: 6:37
